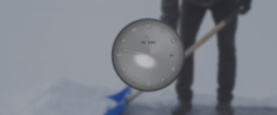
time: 11:47
